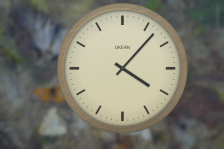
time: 4:07
